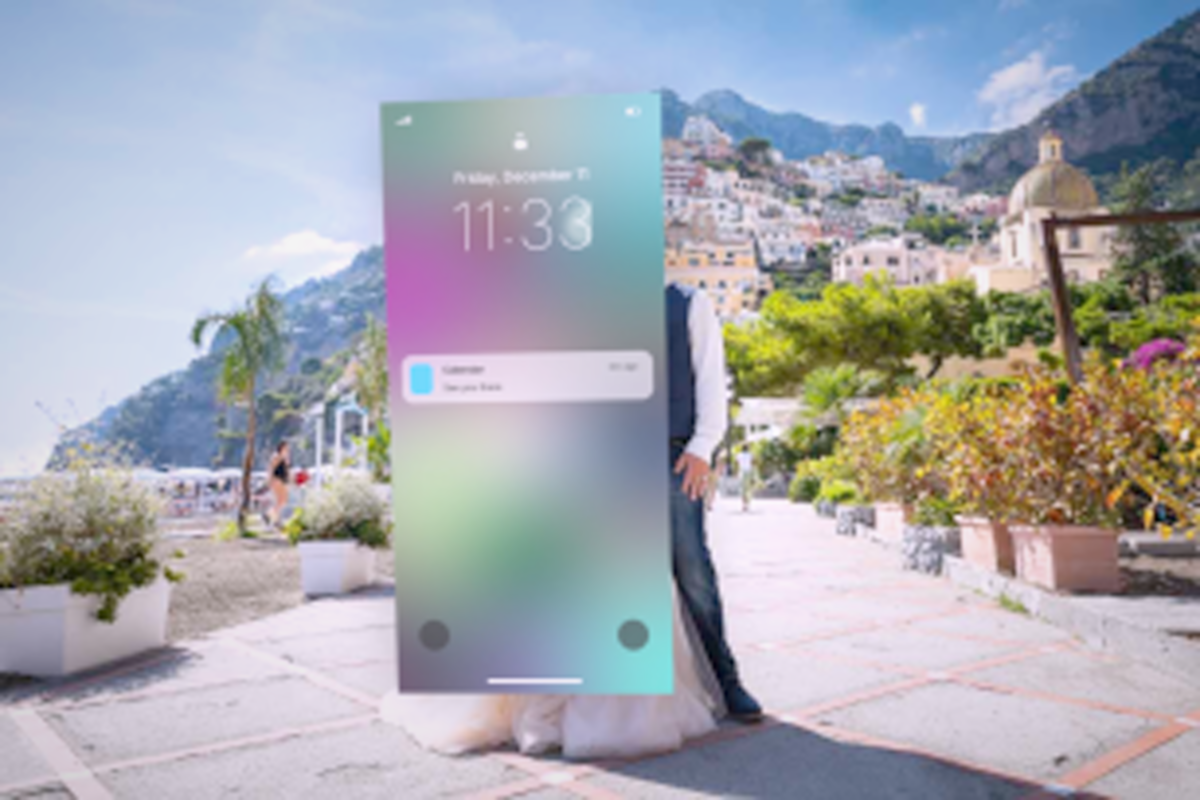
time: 11:33
